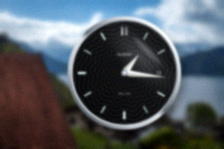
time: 1:16
